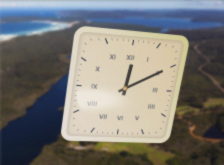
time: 12:10
